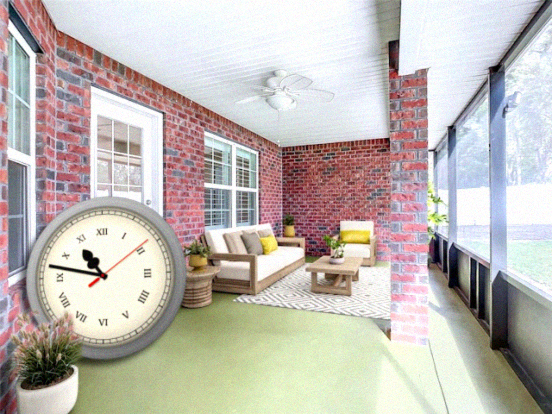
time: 10:47:09
